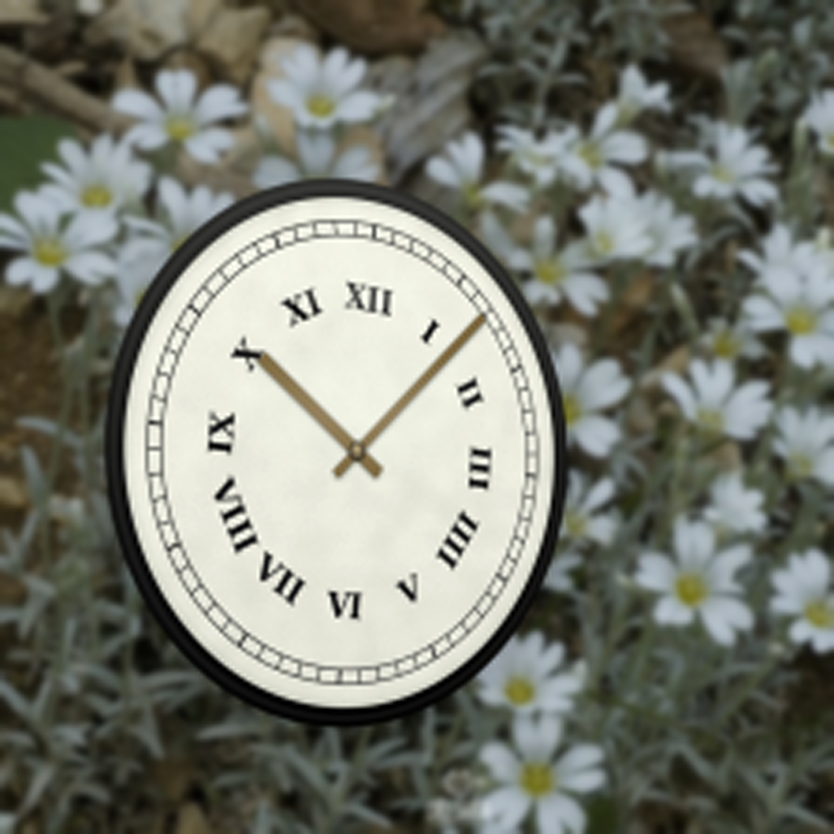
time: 10:07
